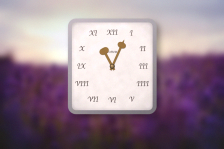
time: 11:04
